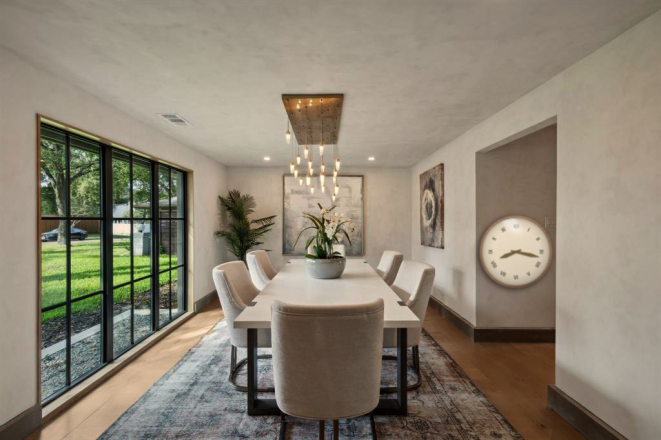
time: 8:17
